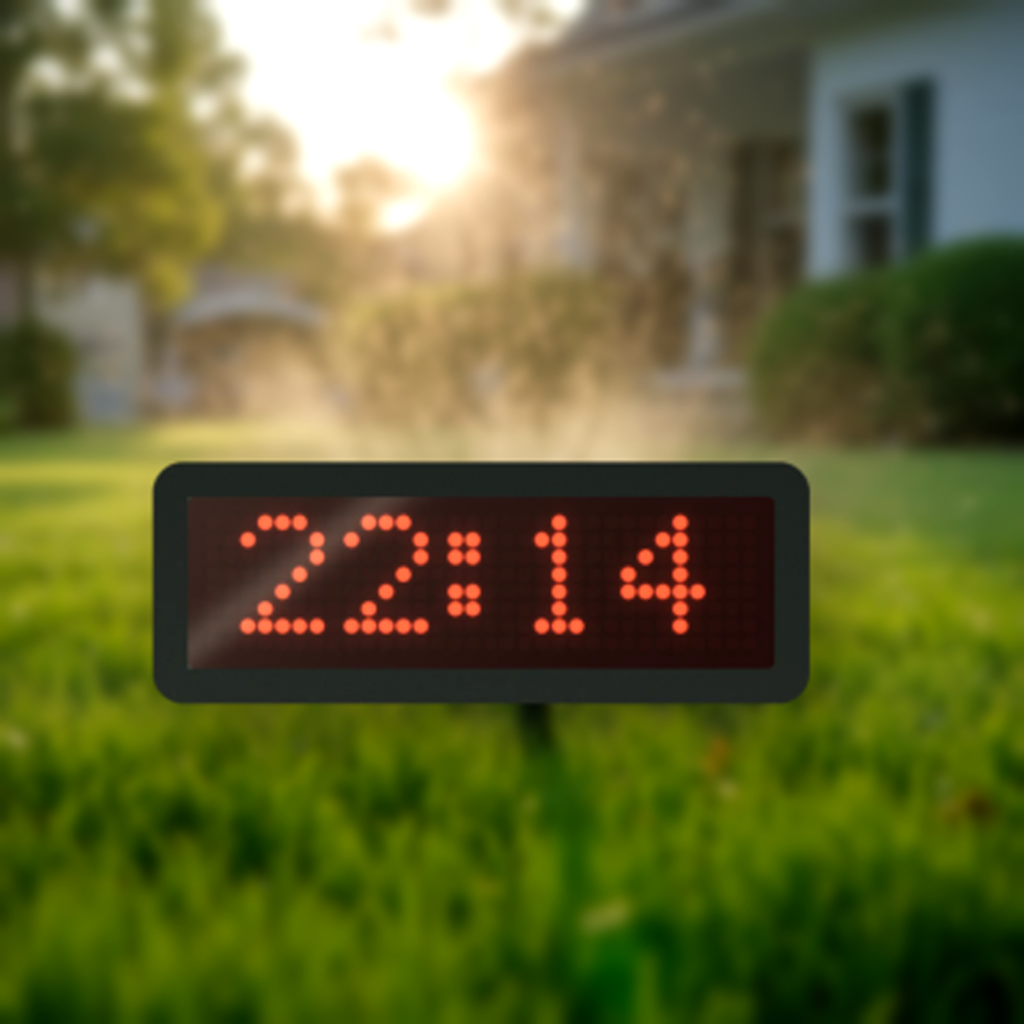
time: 22:14
